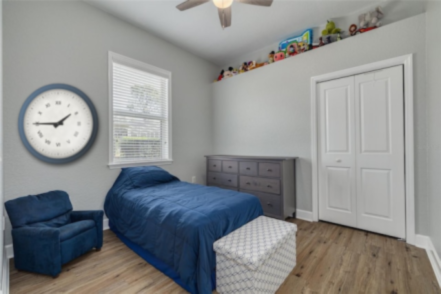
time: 1:45
